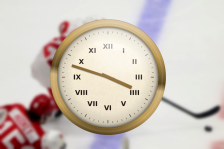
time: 3:48
